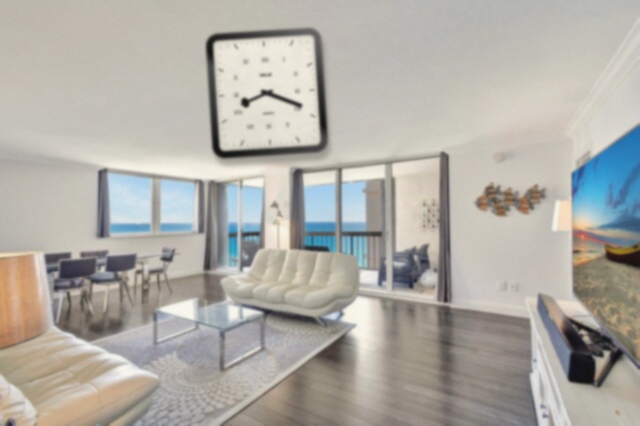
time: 8:19
